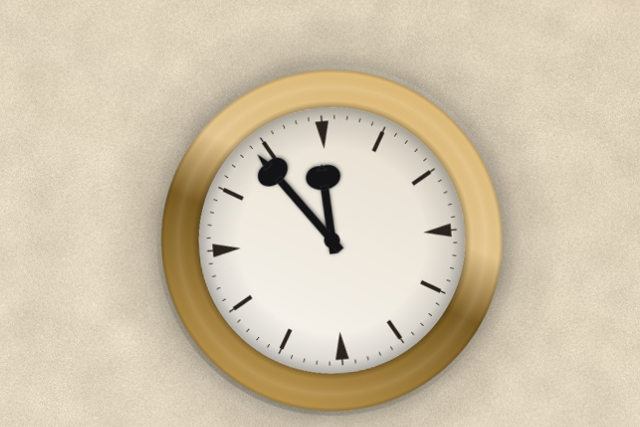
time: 11:54
